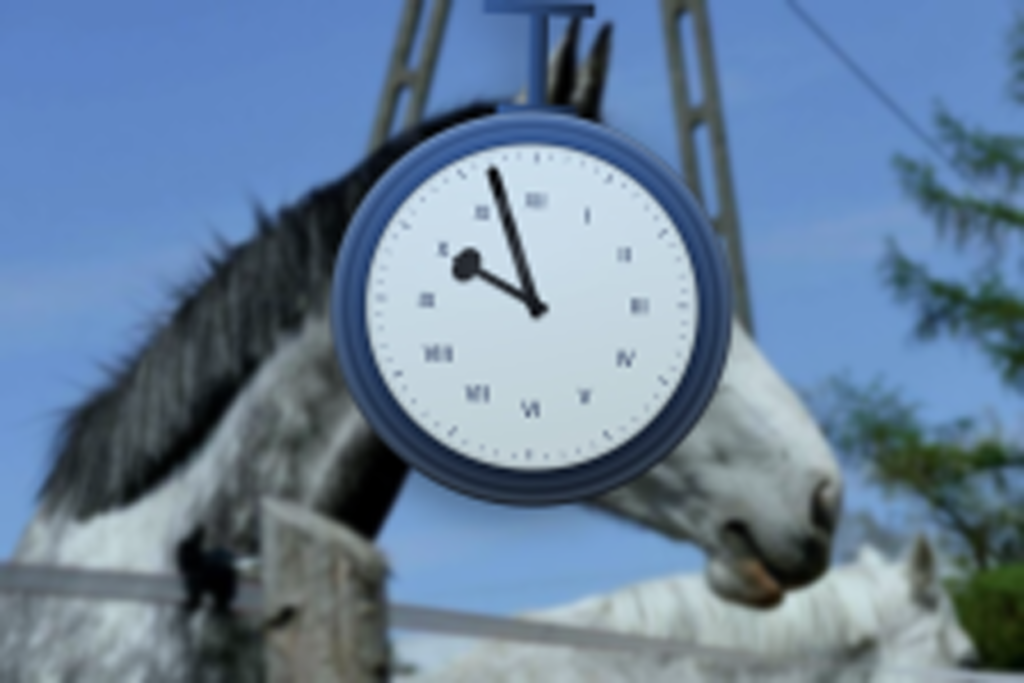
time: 9:57
